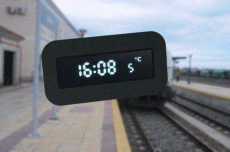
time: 16:08
